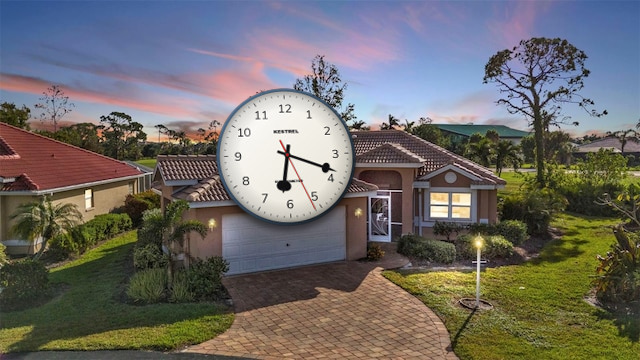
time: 6:18:26
